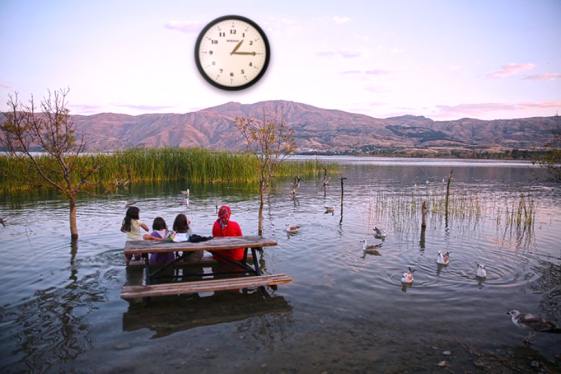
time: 1:15
